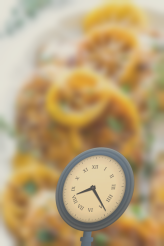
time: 8:24
